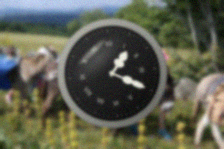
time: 1:20
